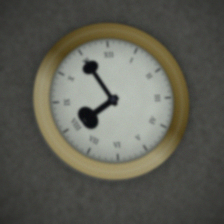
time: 7:55
